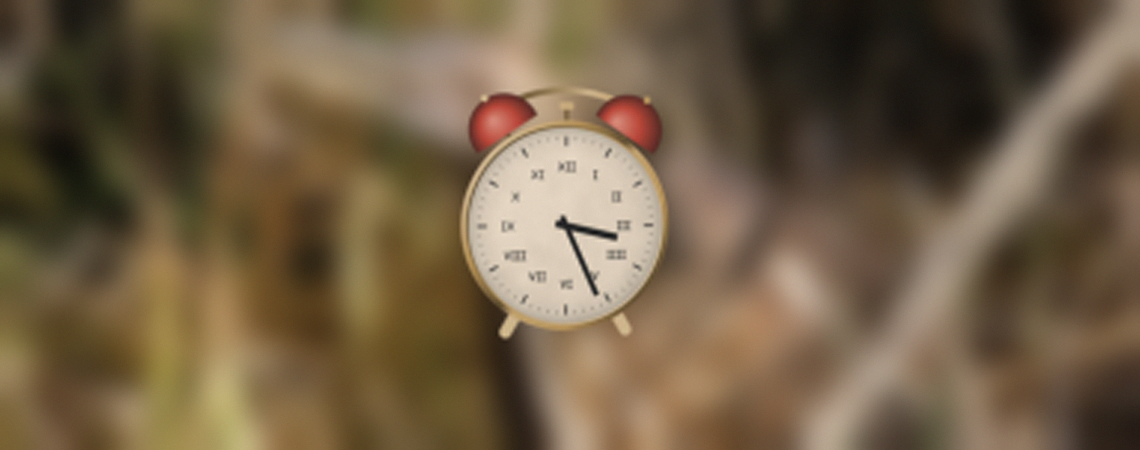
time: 3:26
